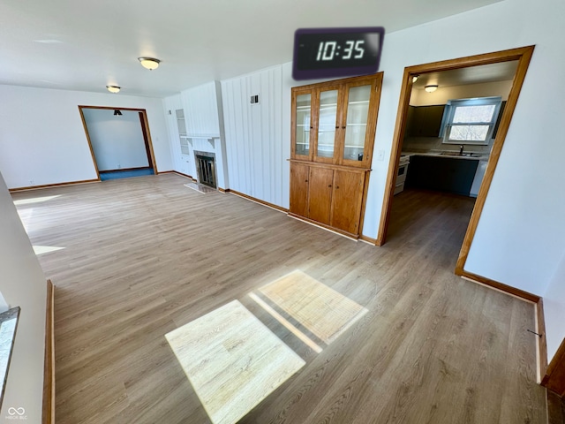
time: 10:35
